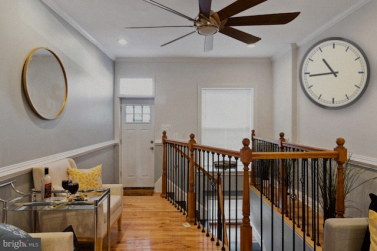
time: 10:44
